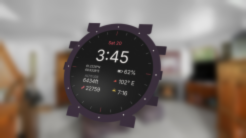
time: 3:45
